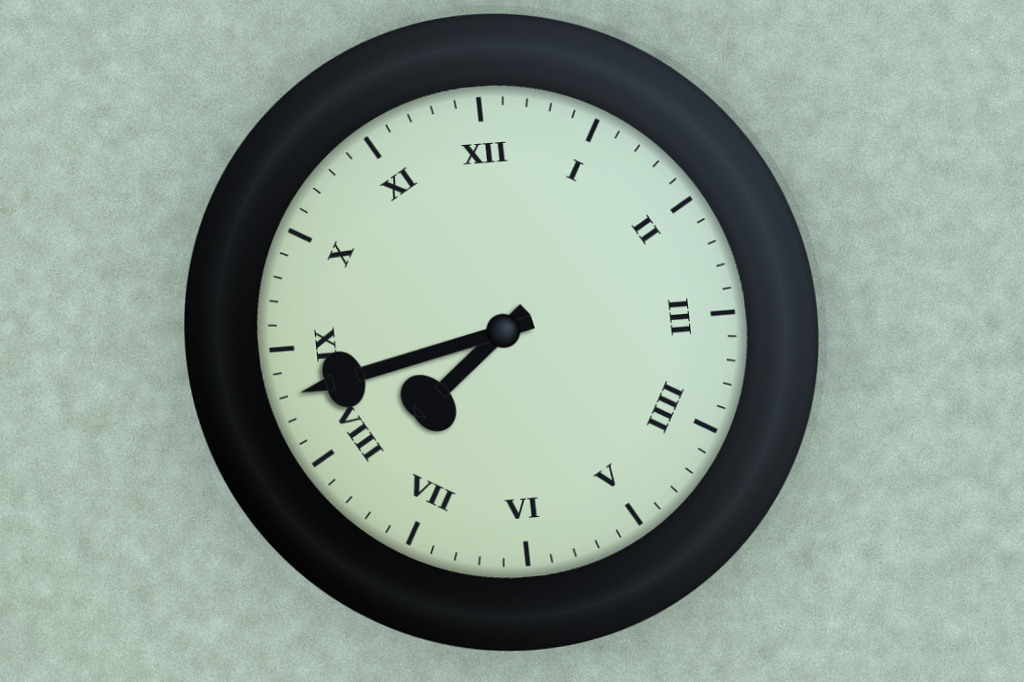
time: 7:43
